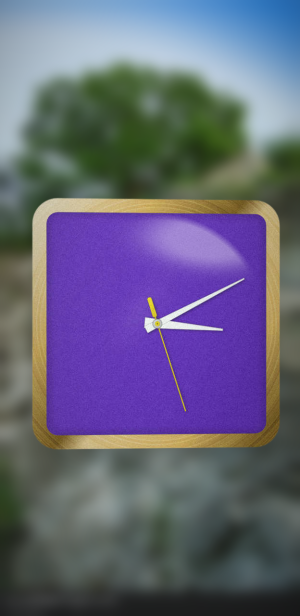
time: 3:10:27
